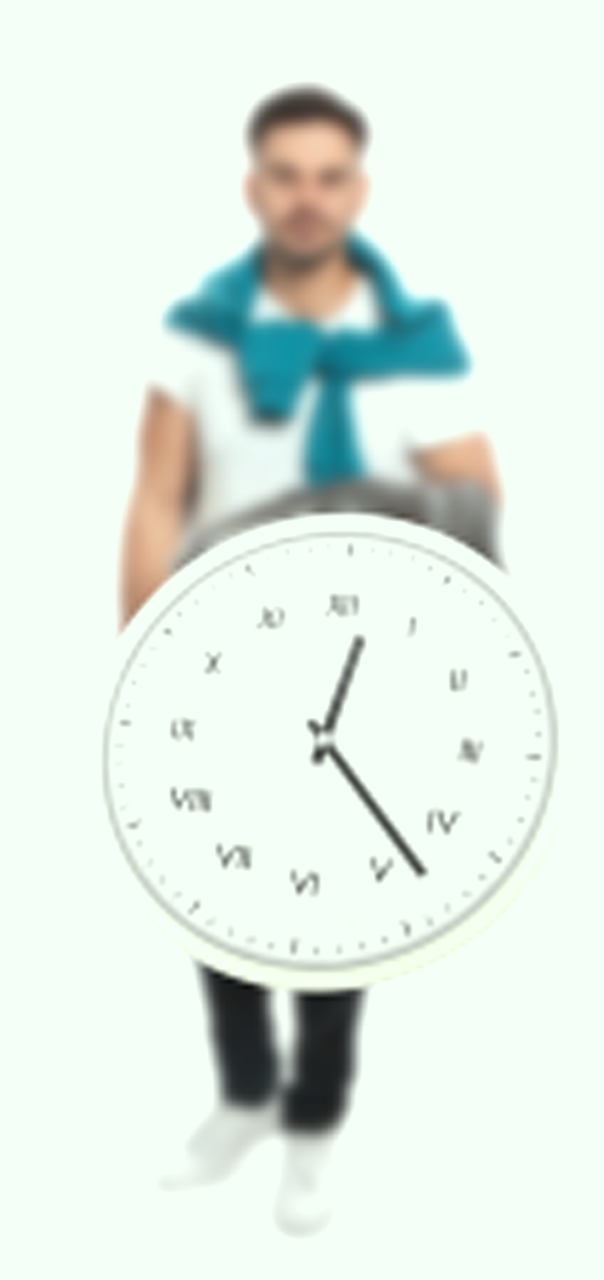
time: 12:23
